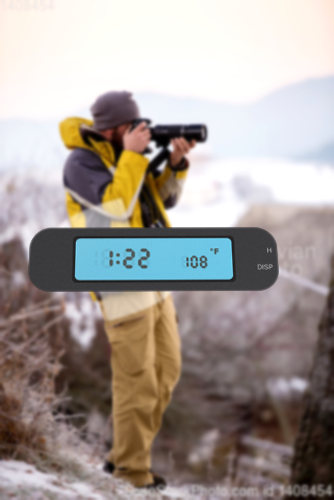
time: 1:22
